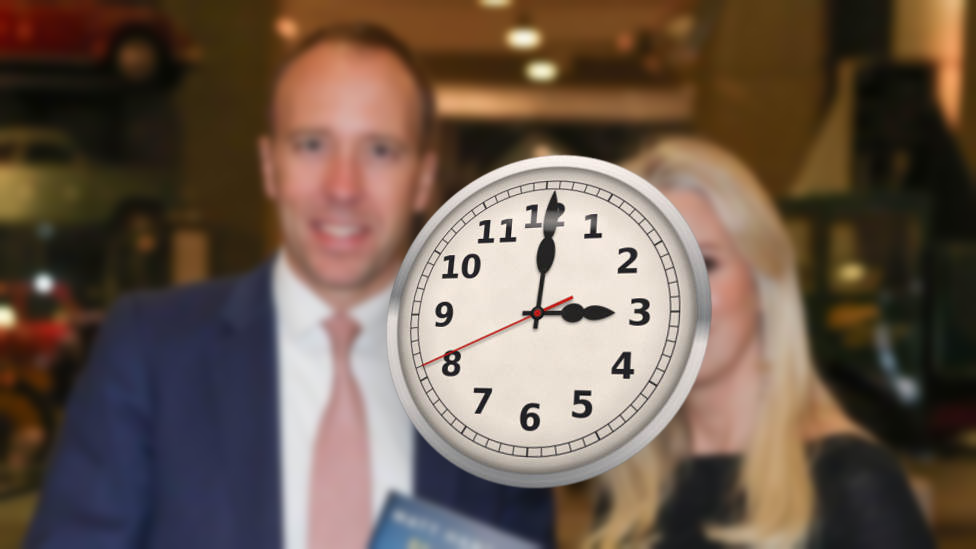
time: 3:00:41
